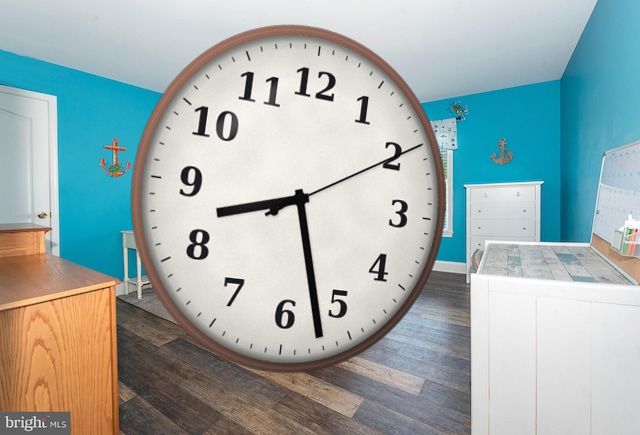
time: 8:27:10
